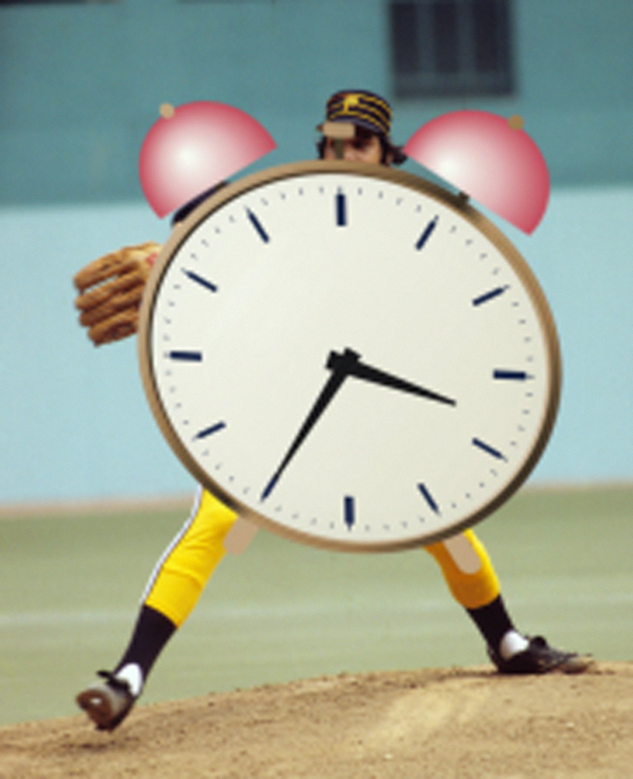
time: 3:35
